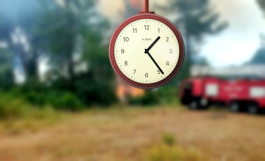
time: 1:24
